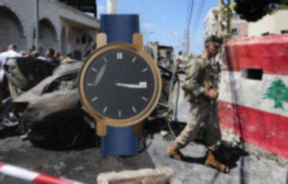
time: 3:16
